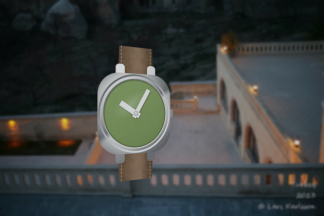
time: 10:05
